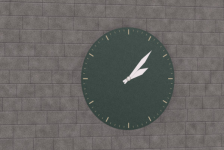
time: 2:07
